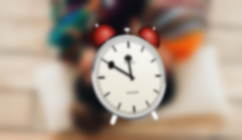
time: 11:50
